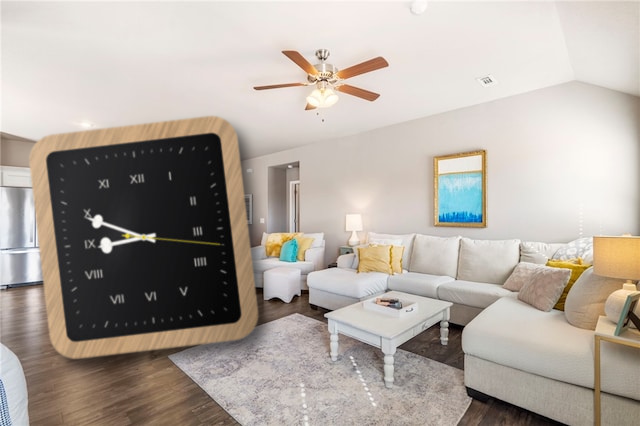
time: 8:49:17
